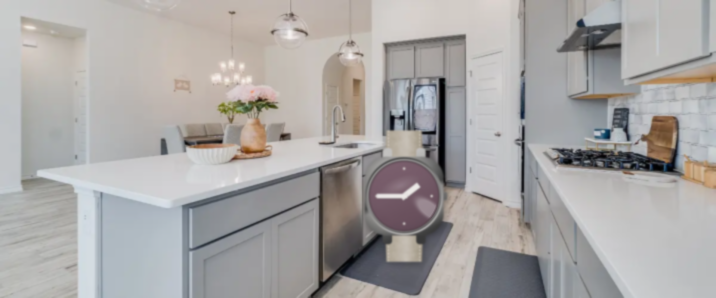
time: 1:45
